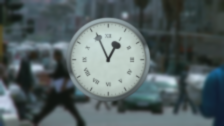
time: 12:56
